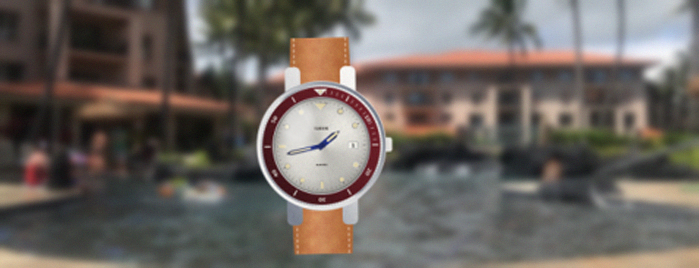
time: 1:43
